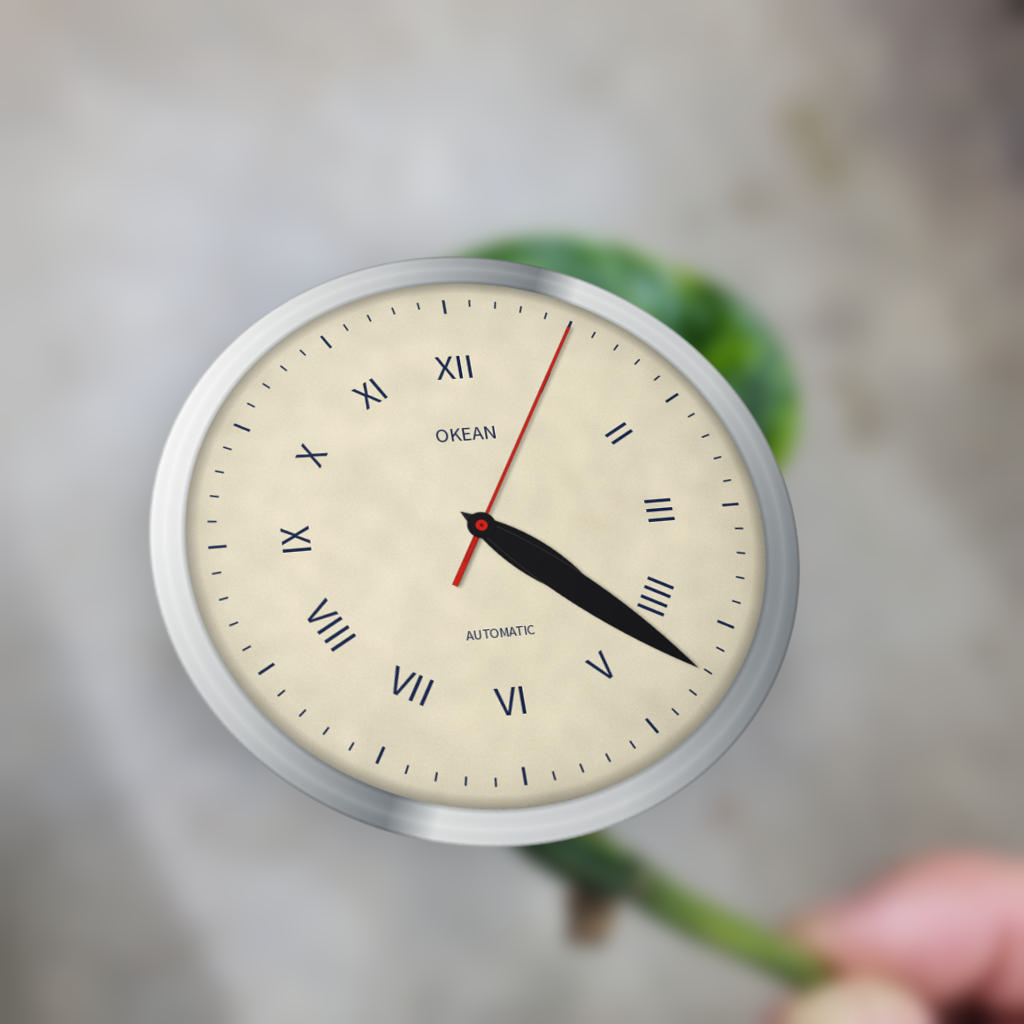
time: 4:22:05
